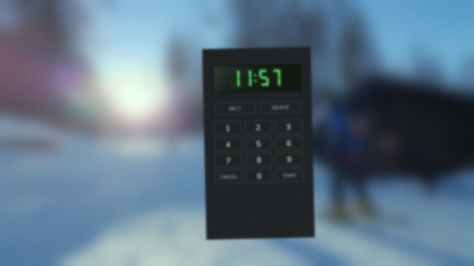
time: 11:57
